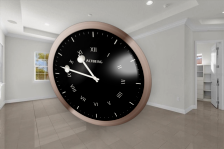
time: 10:47
